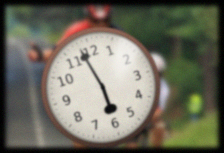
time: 5:58
